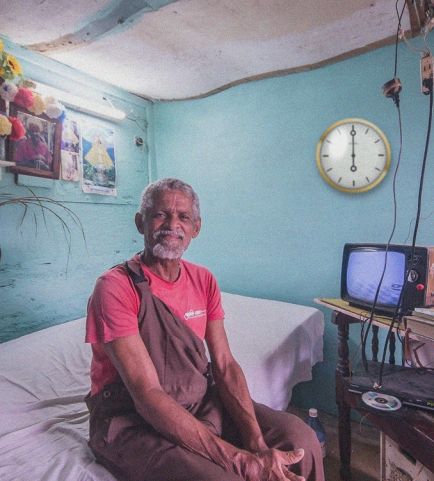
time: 6:00
